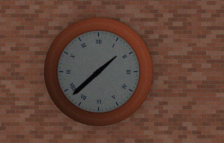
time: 1:38
